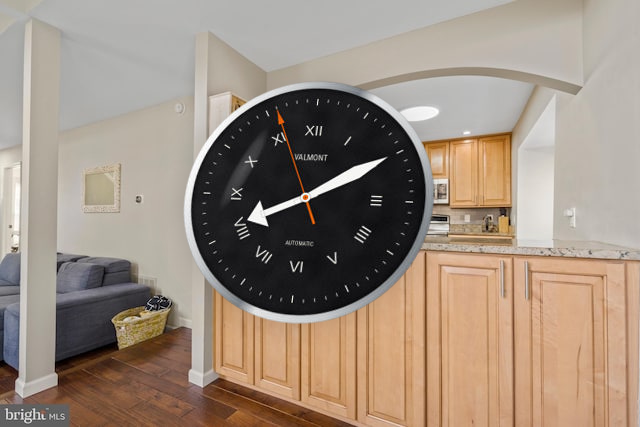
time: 8:09:56
